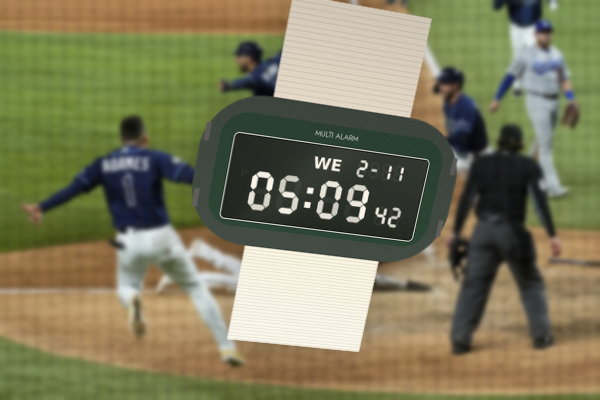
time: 5:09:42
